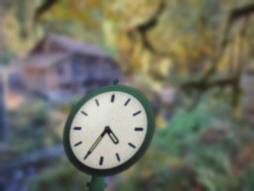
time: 4:35
